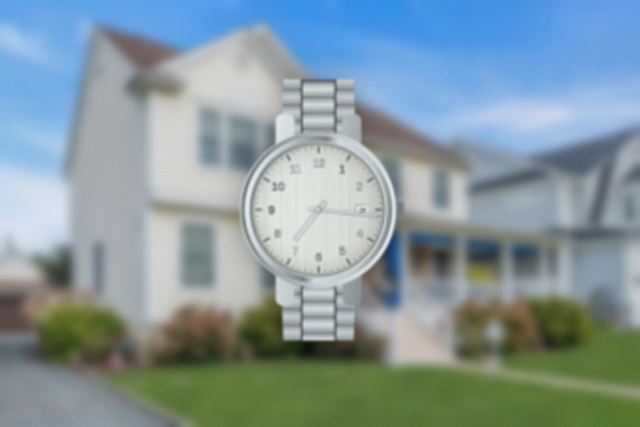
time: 7:16
